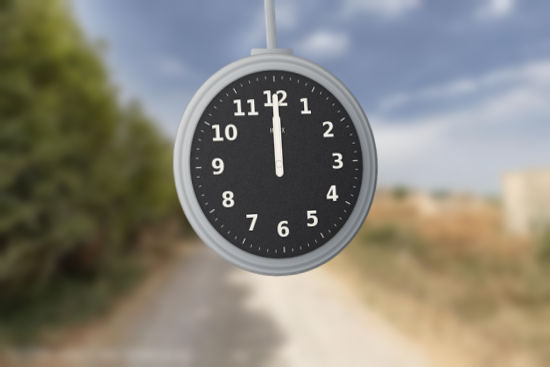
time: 12:00
